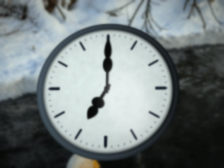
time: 7:00
